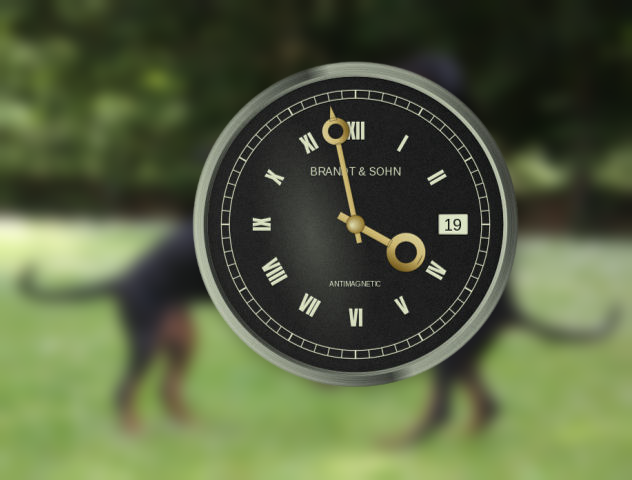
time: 3:58
